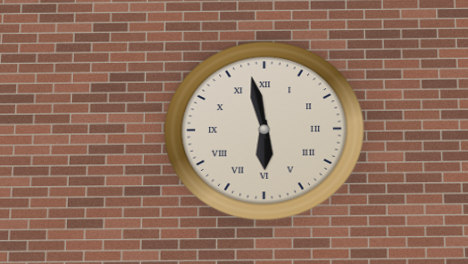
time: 5:58
